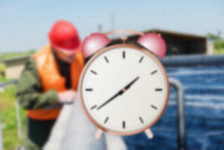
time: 1:39
